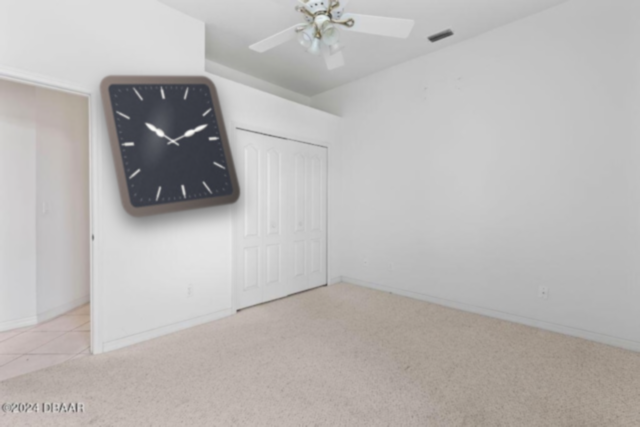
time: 10:12
